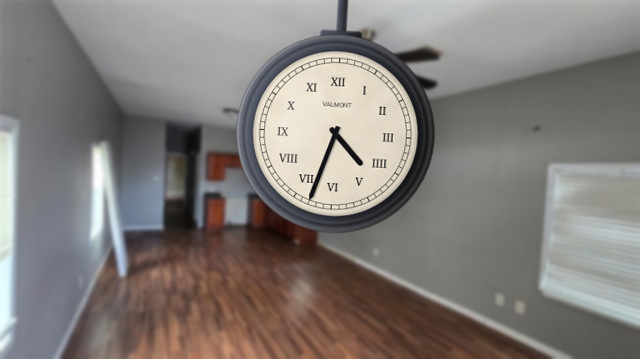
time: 4:33
